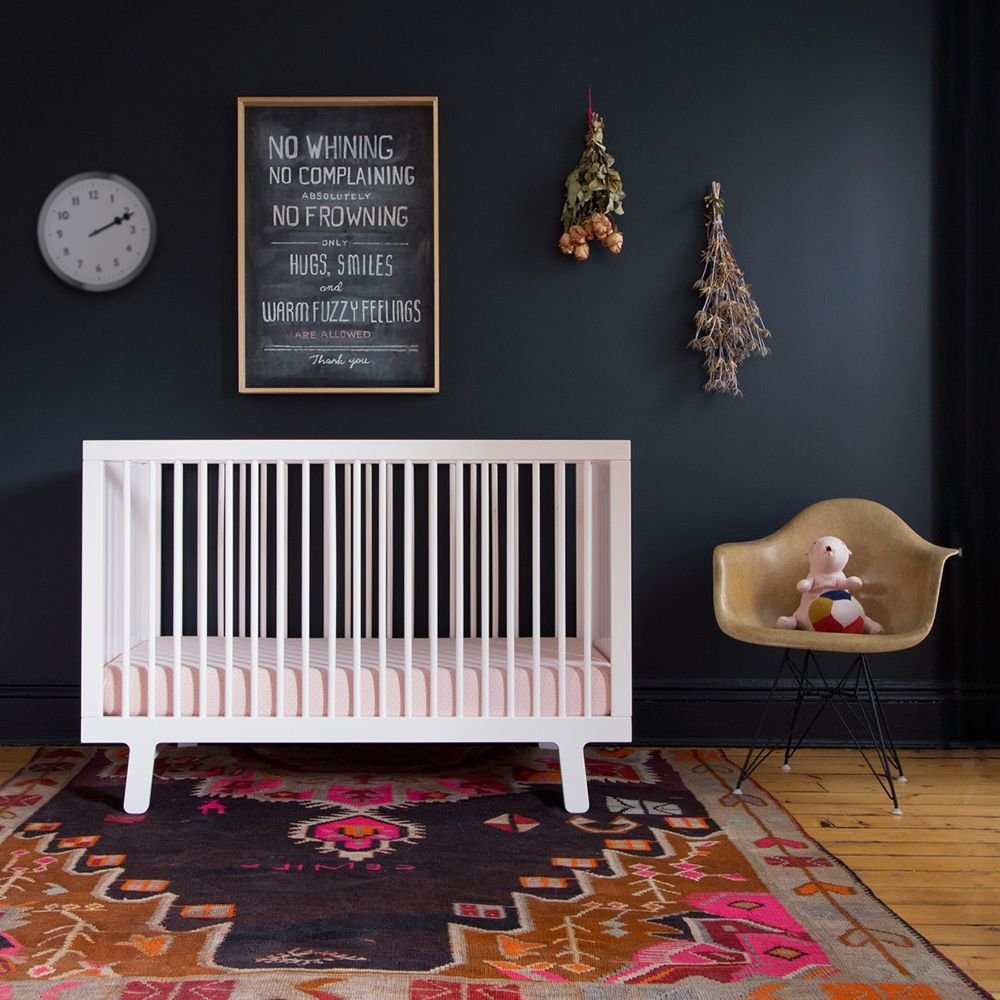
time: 2:11
